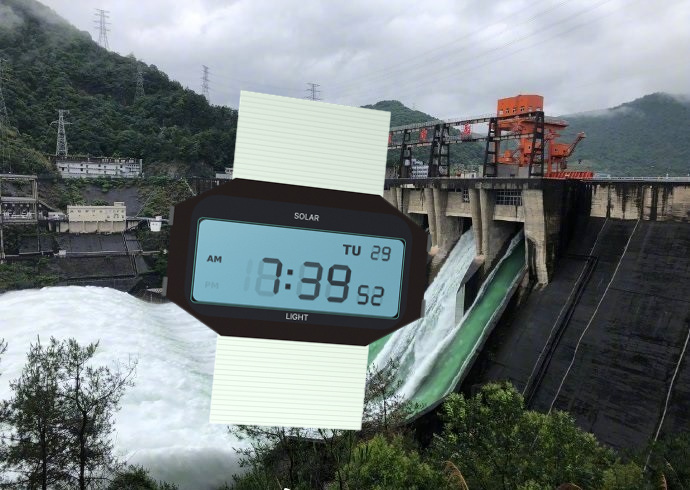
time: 7:39:52
